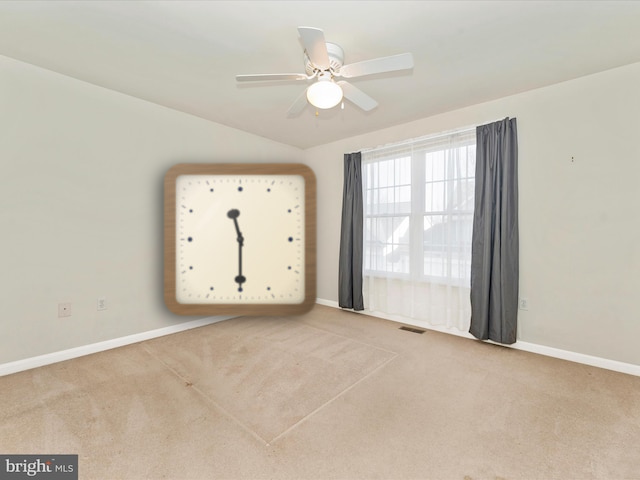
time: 11:30
